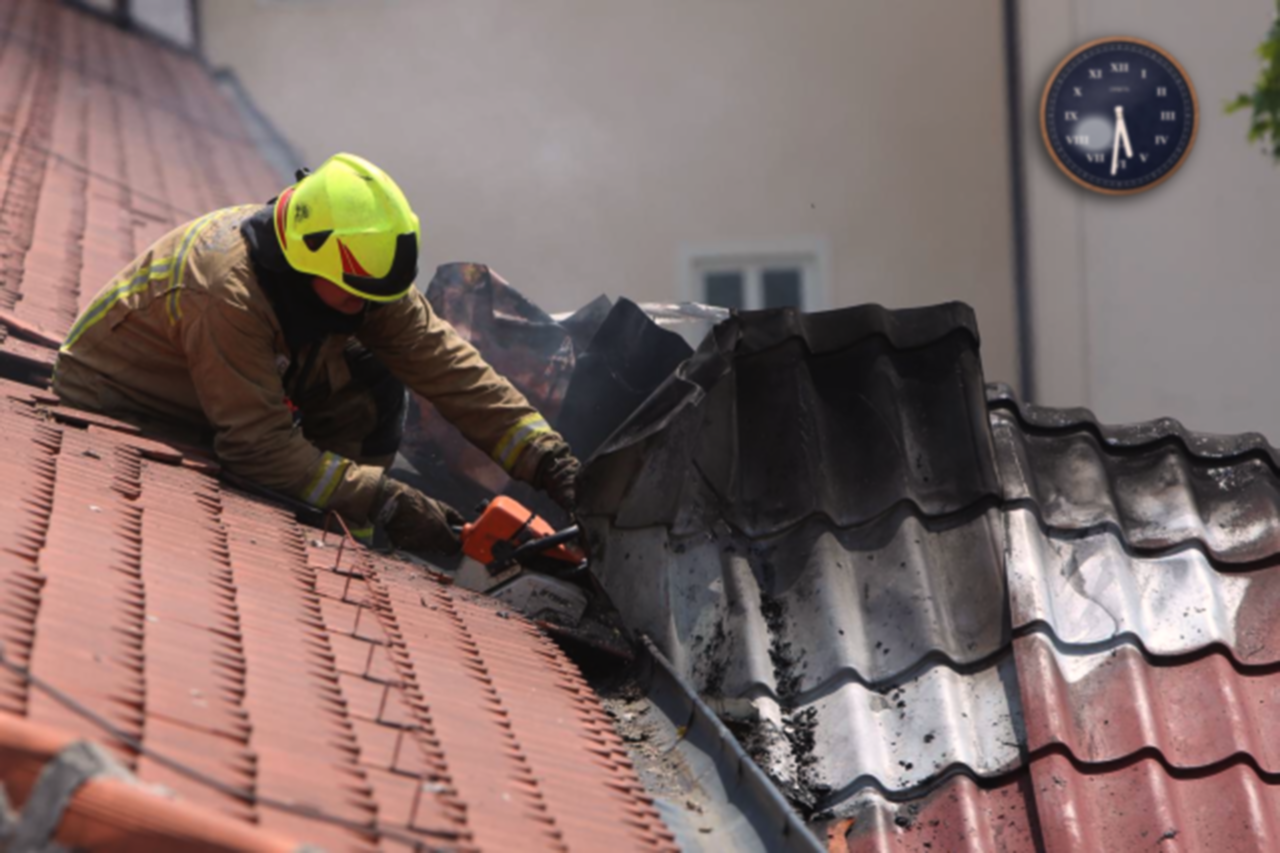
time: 5:31
